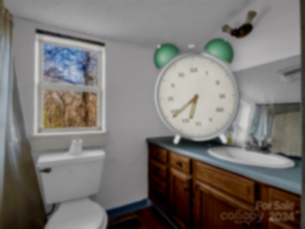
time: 6:39
